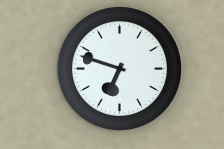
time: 6:48
